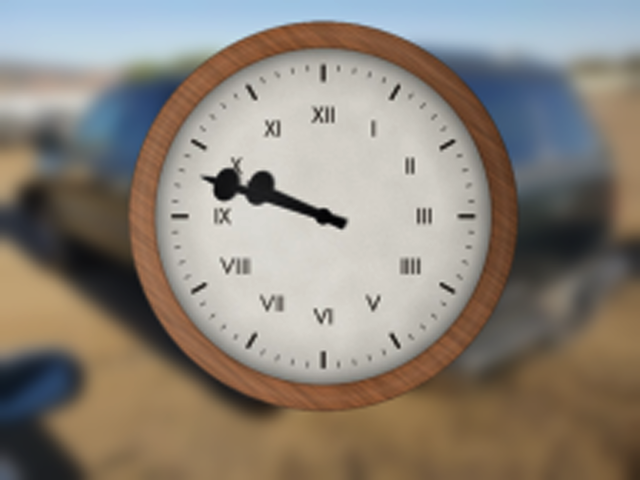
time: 9:48
